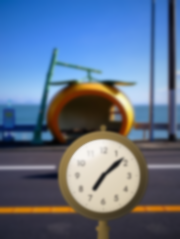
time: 7:08
